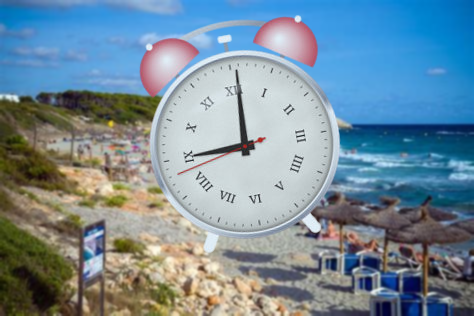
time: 9:00:43
